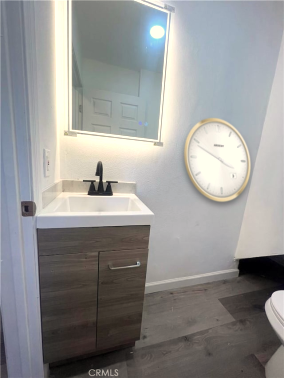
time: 3:49
